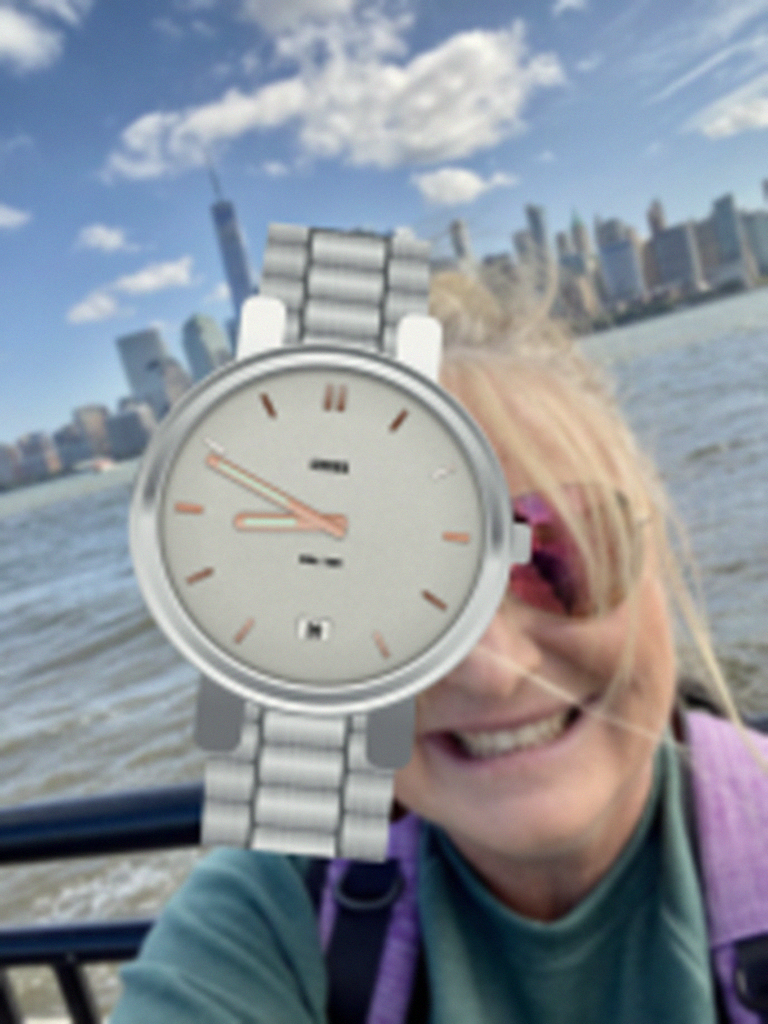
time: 8:49
